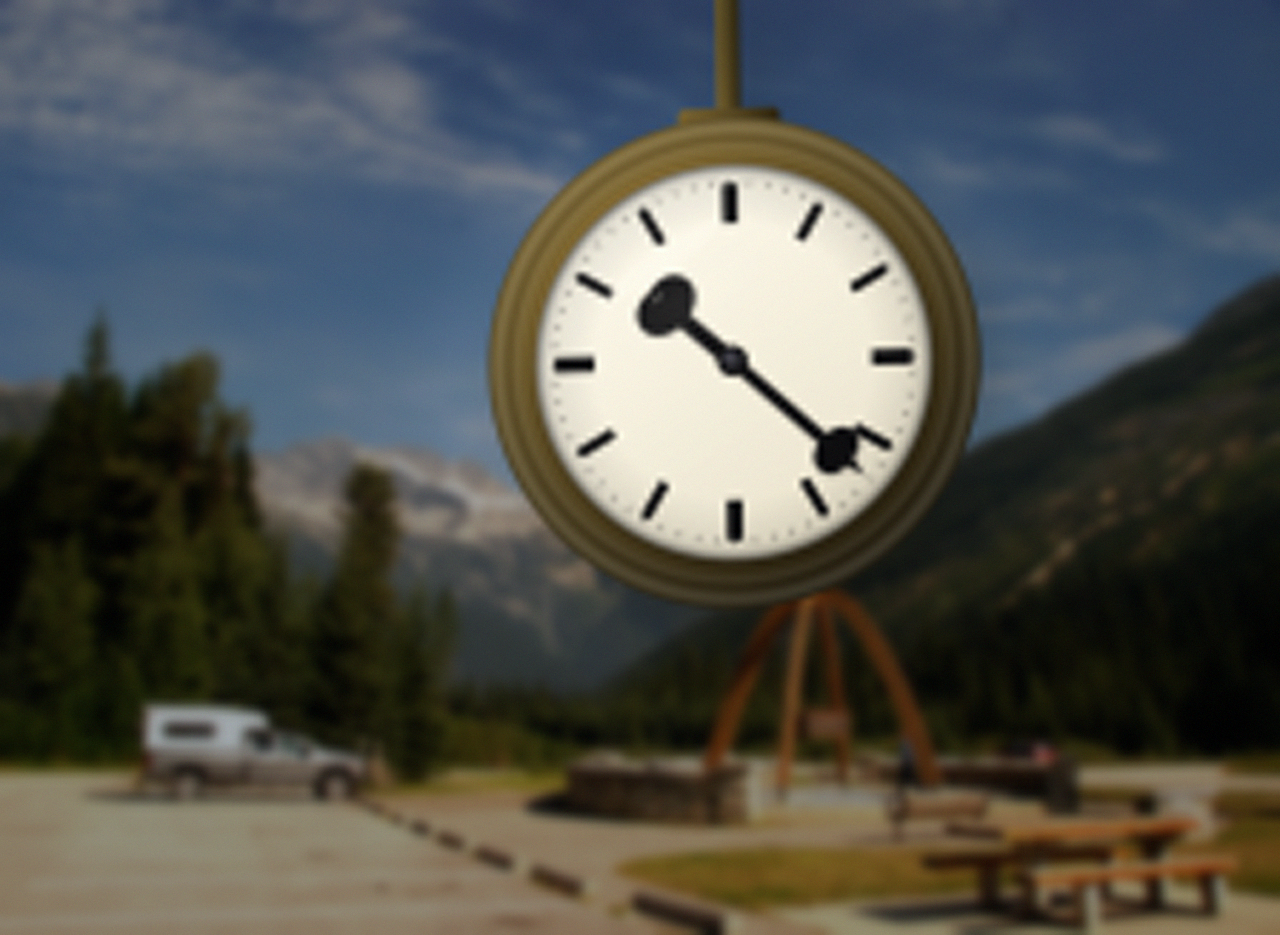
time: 10:22
